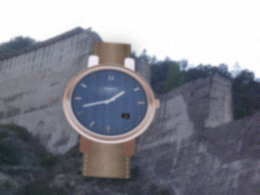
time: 1:42
